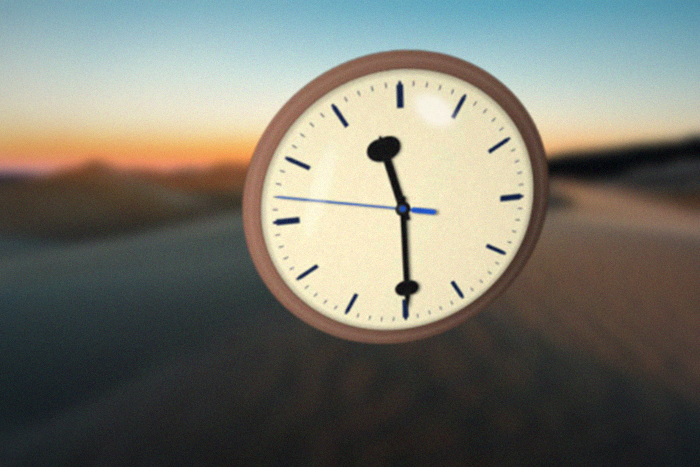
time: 11:29:47
